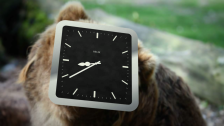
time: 8:39
